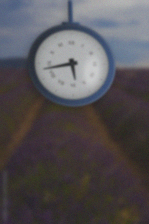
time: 5:43
